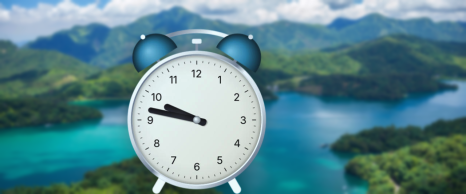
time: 9:47
